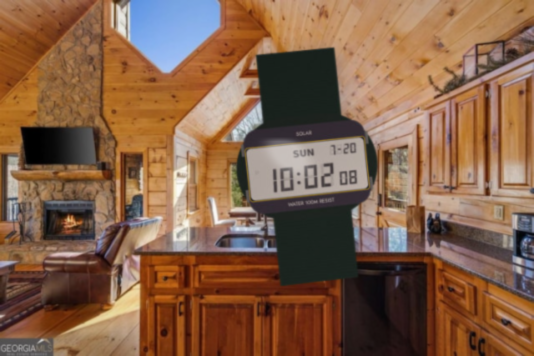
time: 10:02:08
